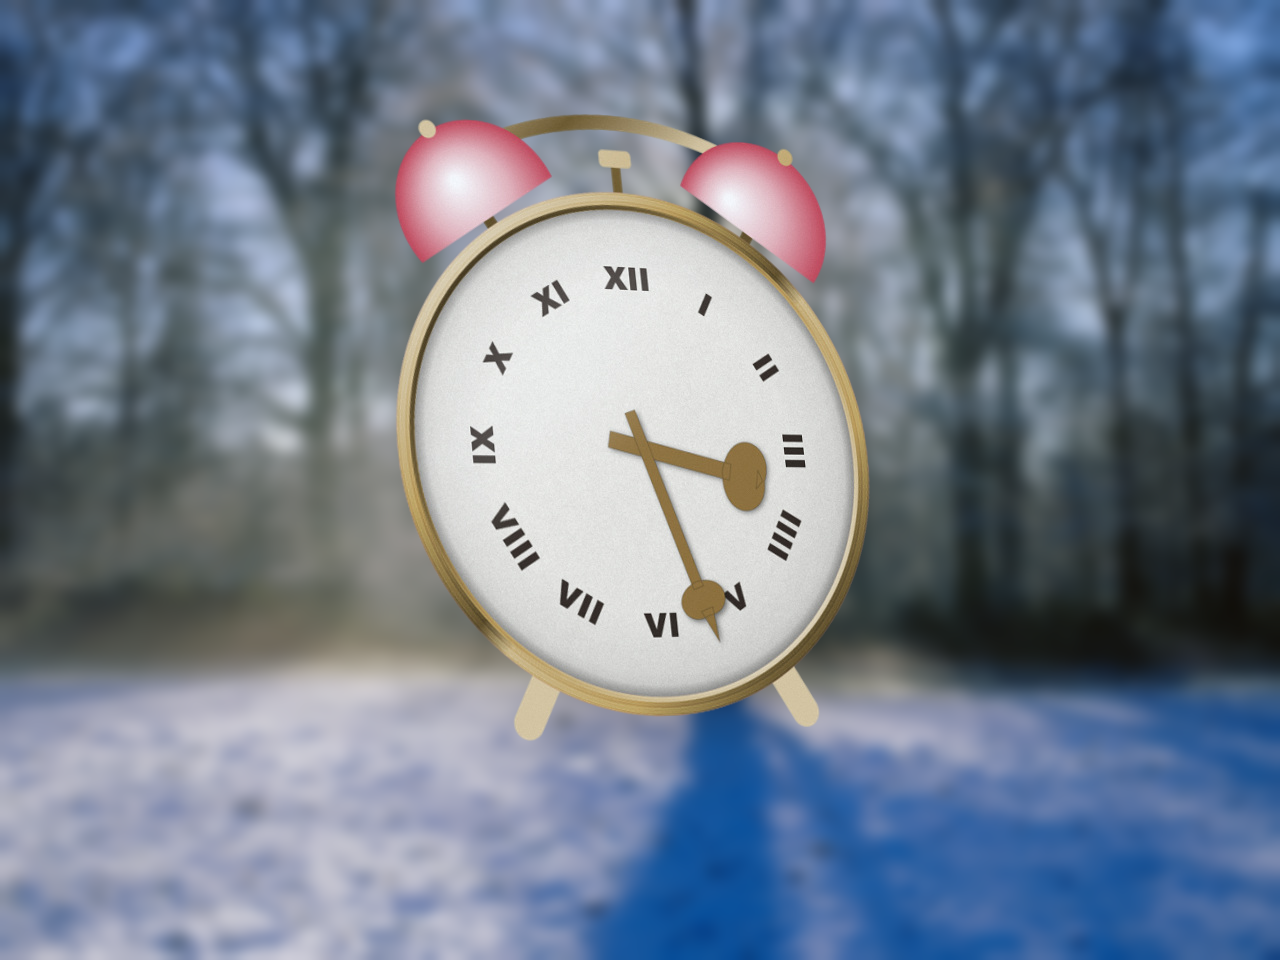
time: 3:27
